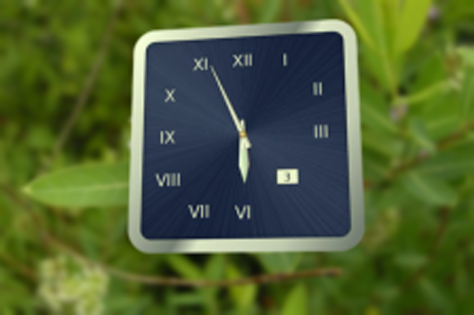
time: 5:56
